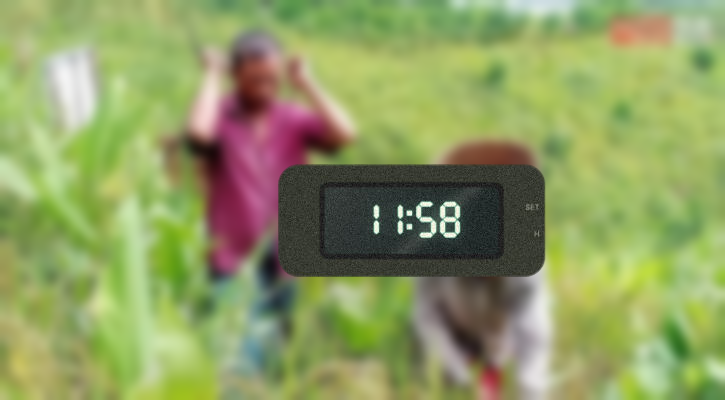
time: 11:58
